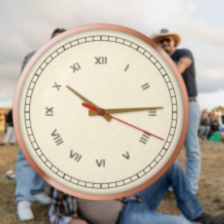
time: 10:14:19
